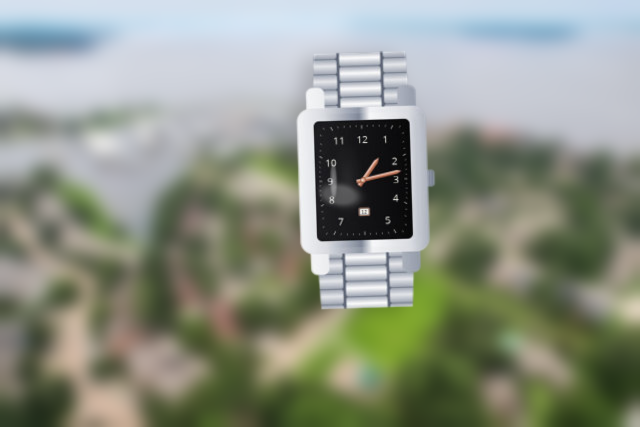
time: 1:13
